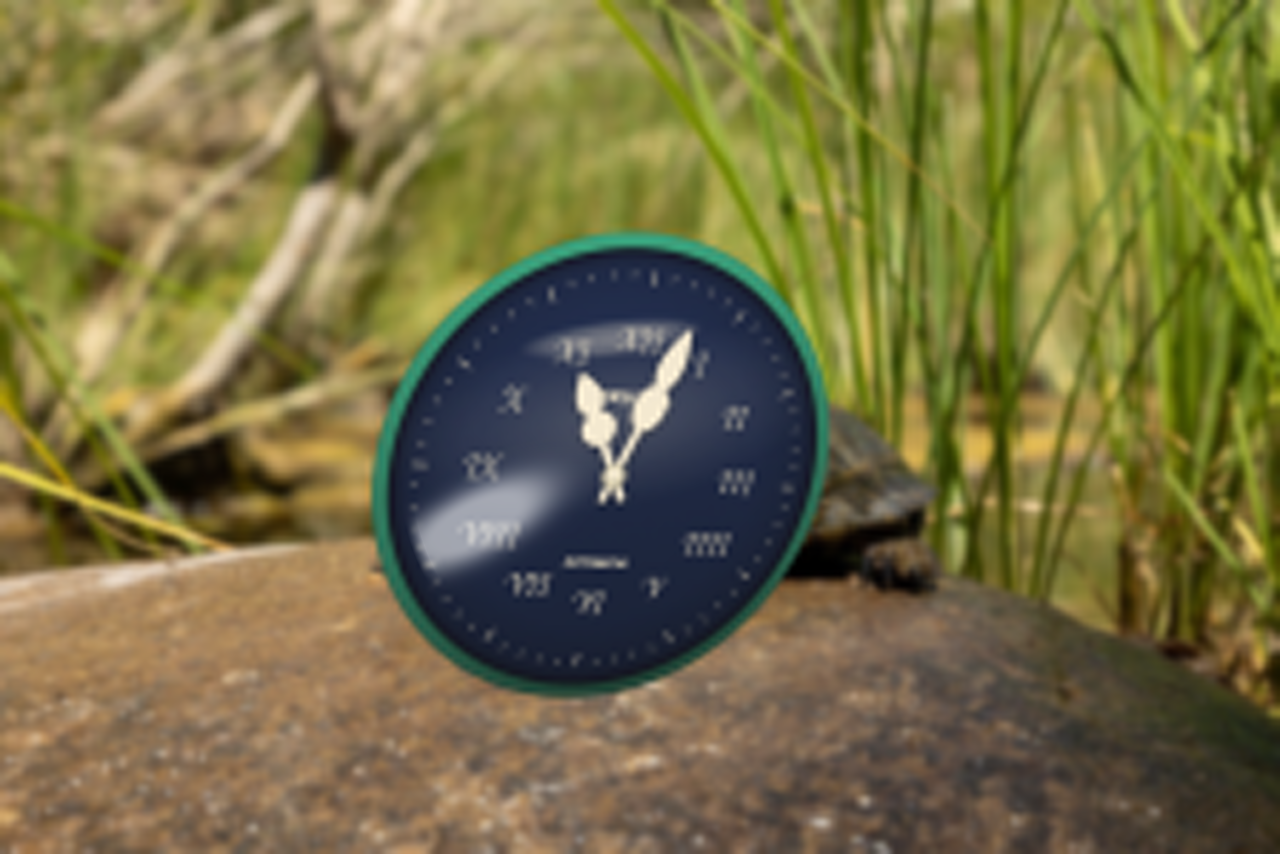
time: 11:03
